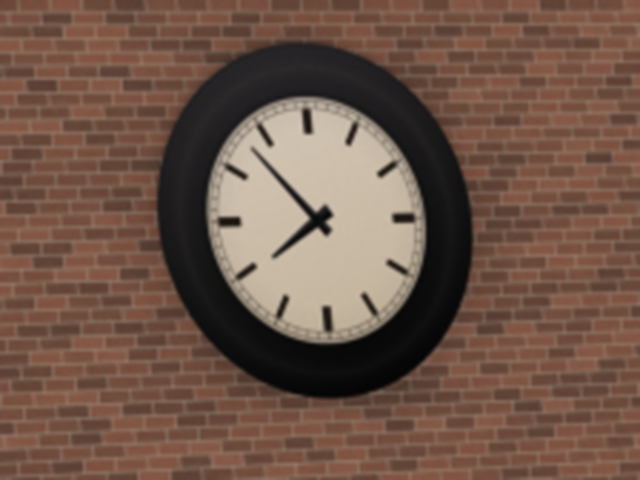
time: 7:53
